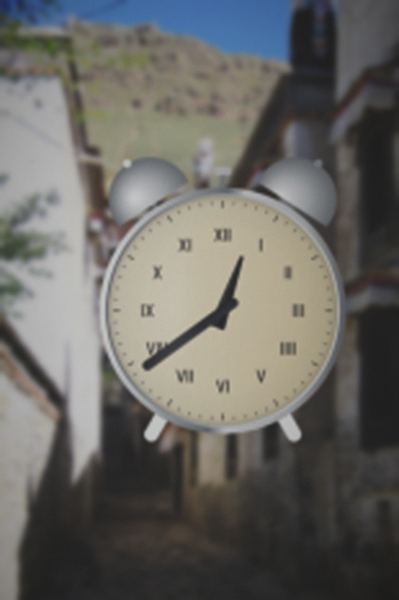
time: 12:39
